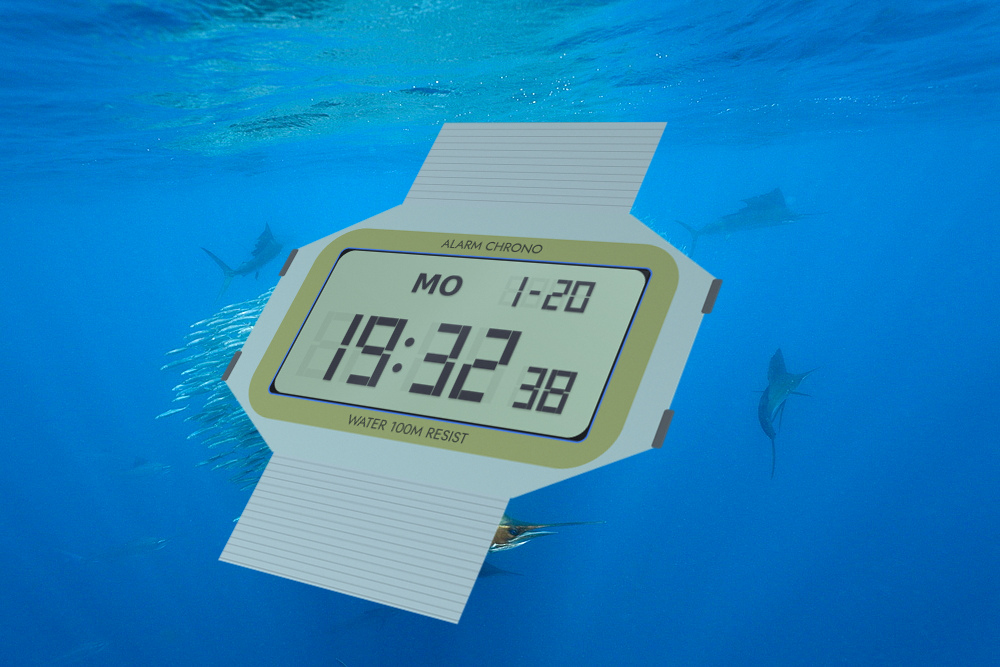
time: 19:32:38
